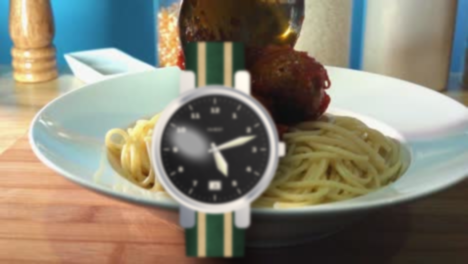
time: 5:12
